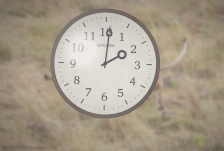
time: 2:01
